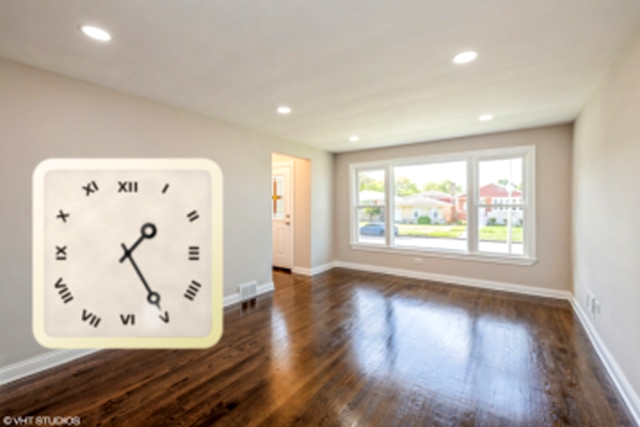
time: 1:25
